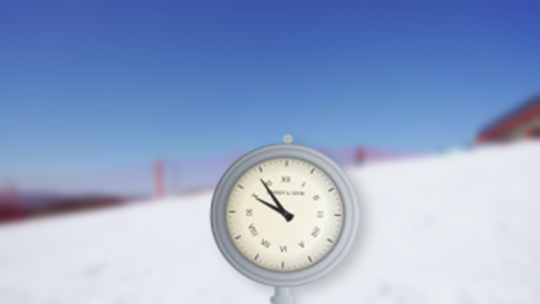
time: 9:54
